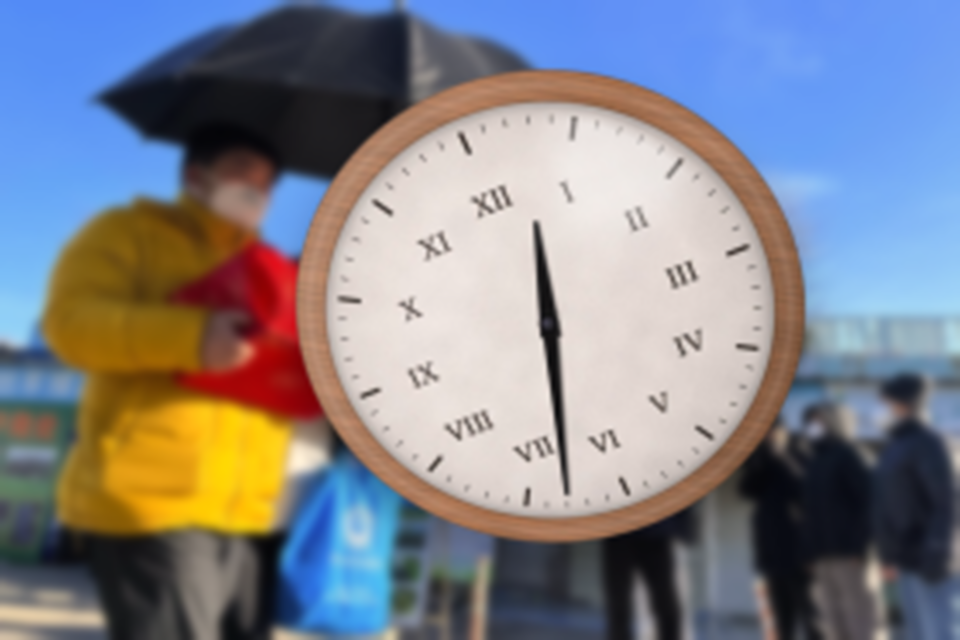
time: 12:33
